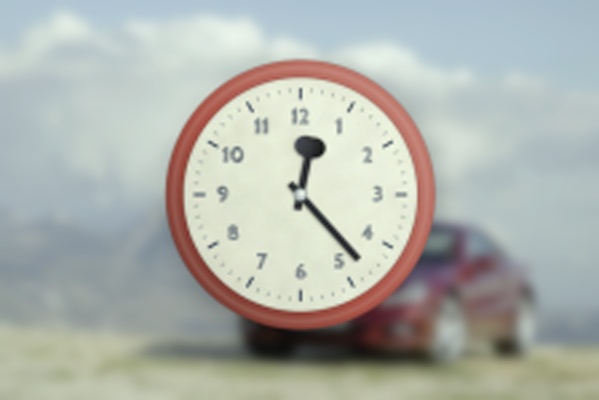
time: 12:23
